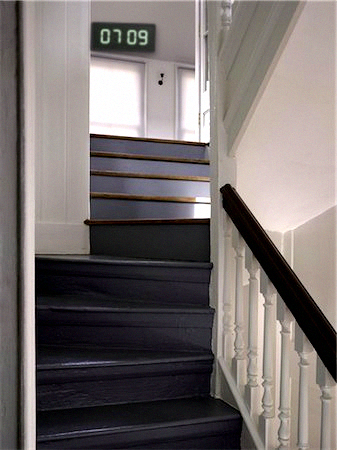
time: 7:09
